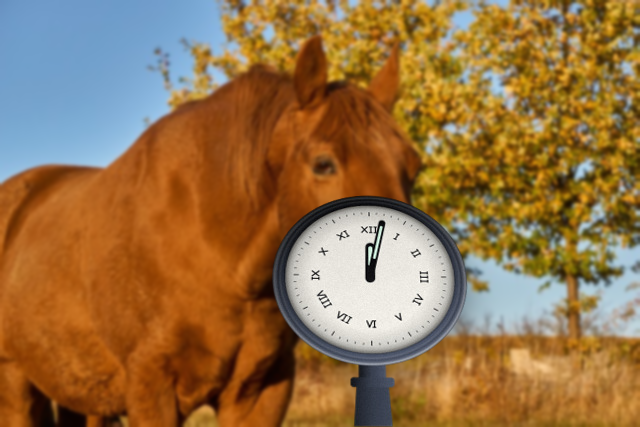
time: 12:02
